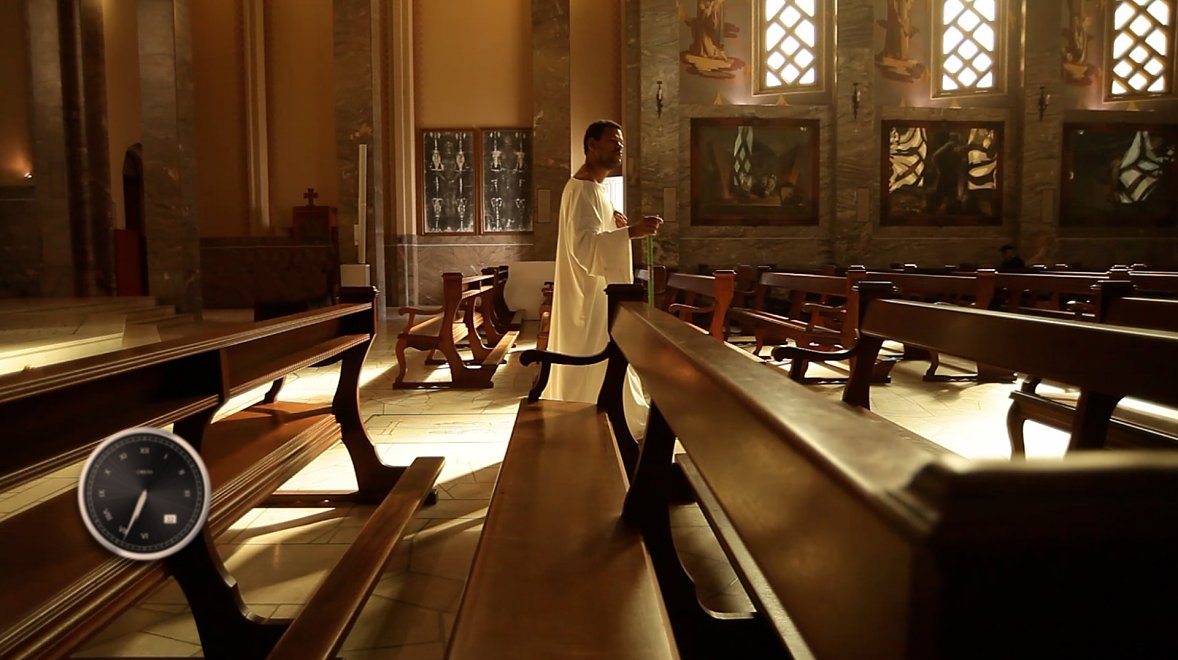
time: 6:34
